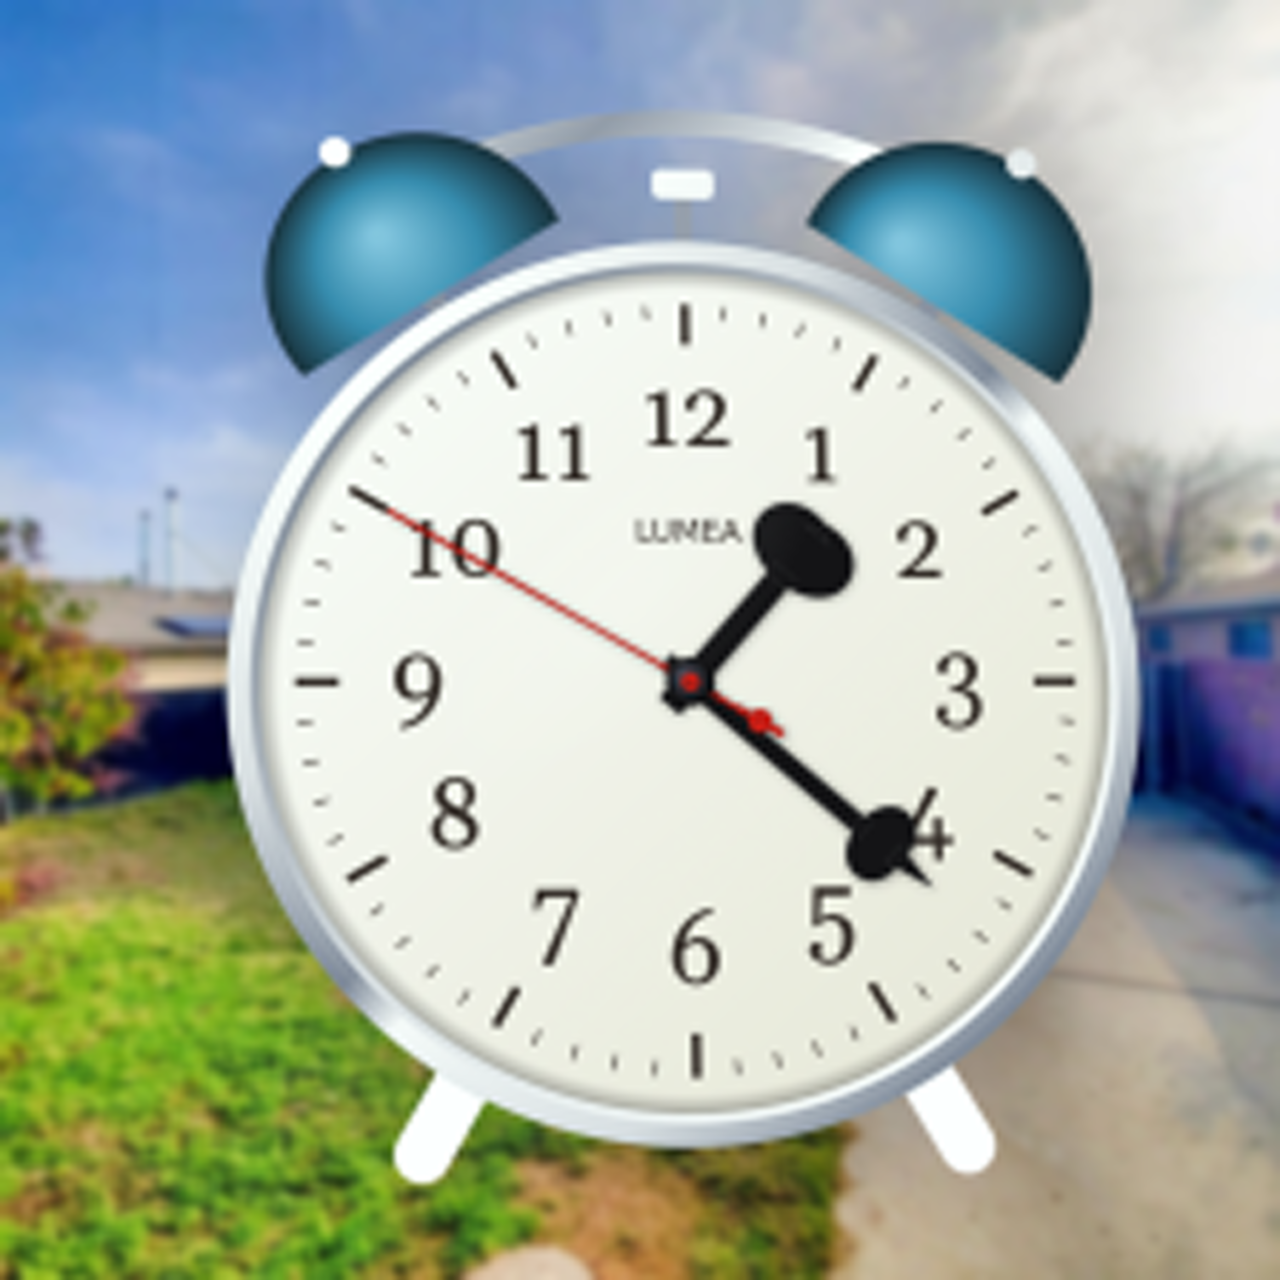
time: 1:21:50
